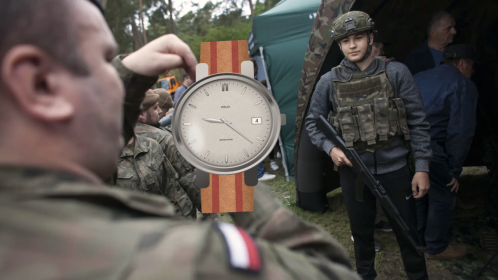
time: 9:22
